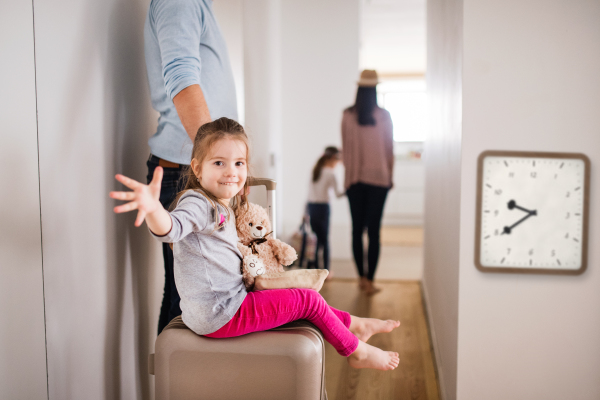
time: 9:39
